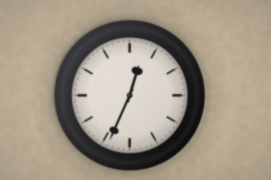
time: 12:34
